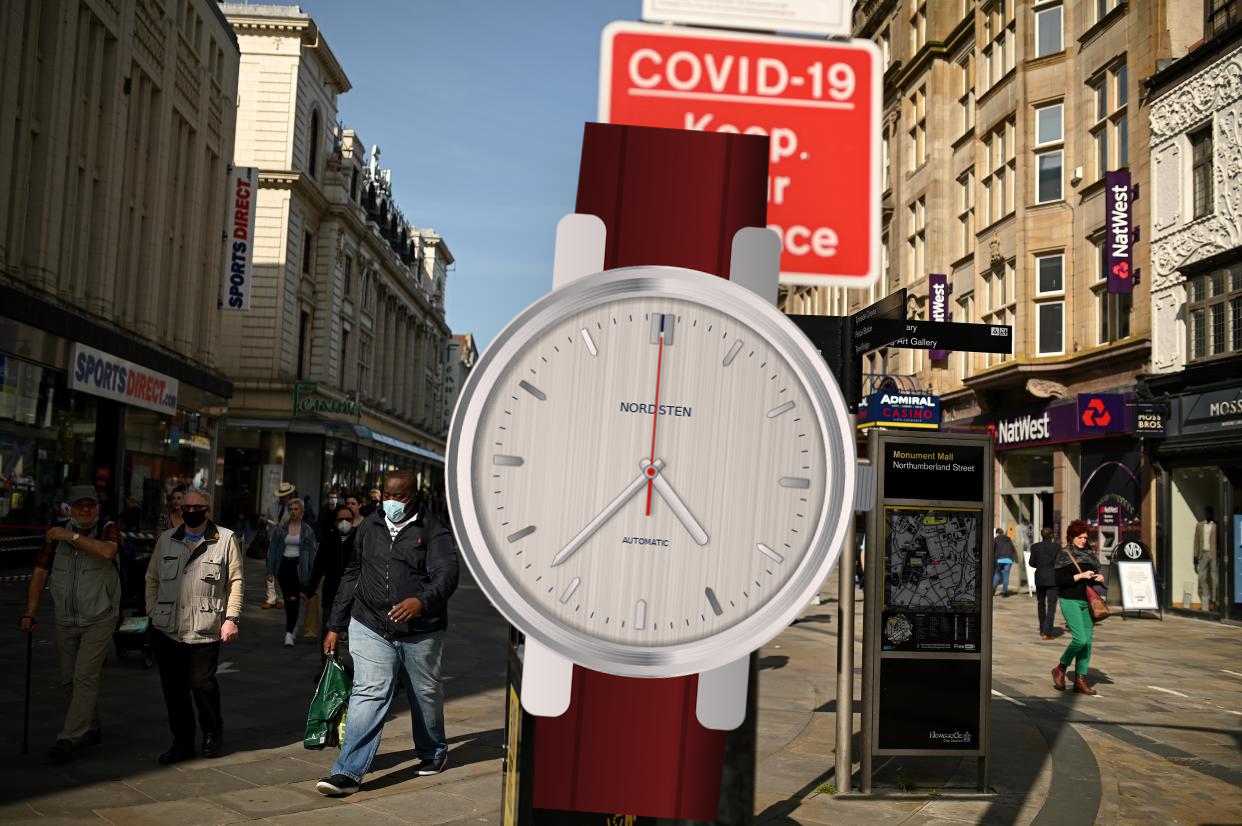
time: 4:37:00
